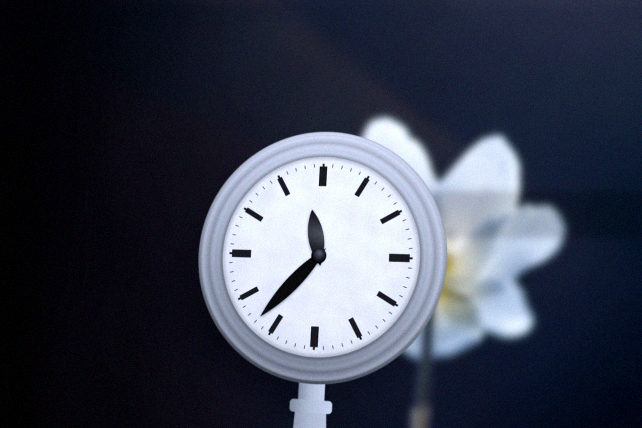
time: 11:37
